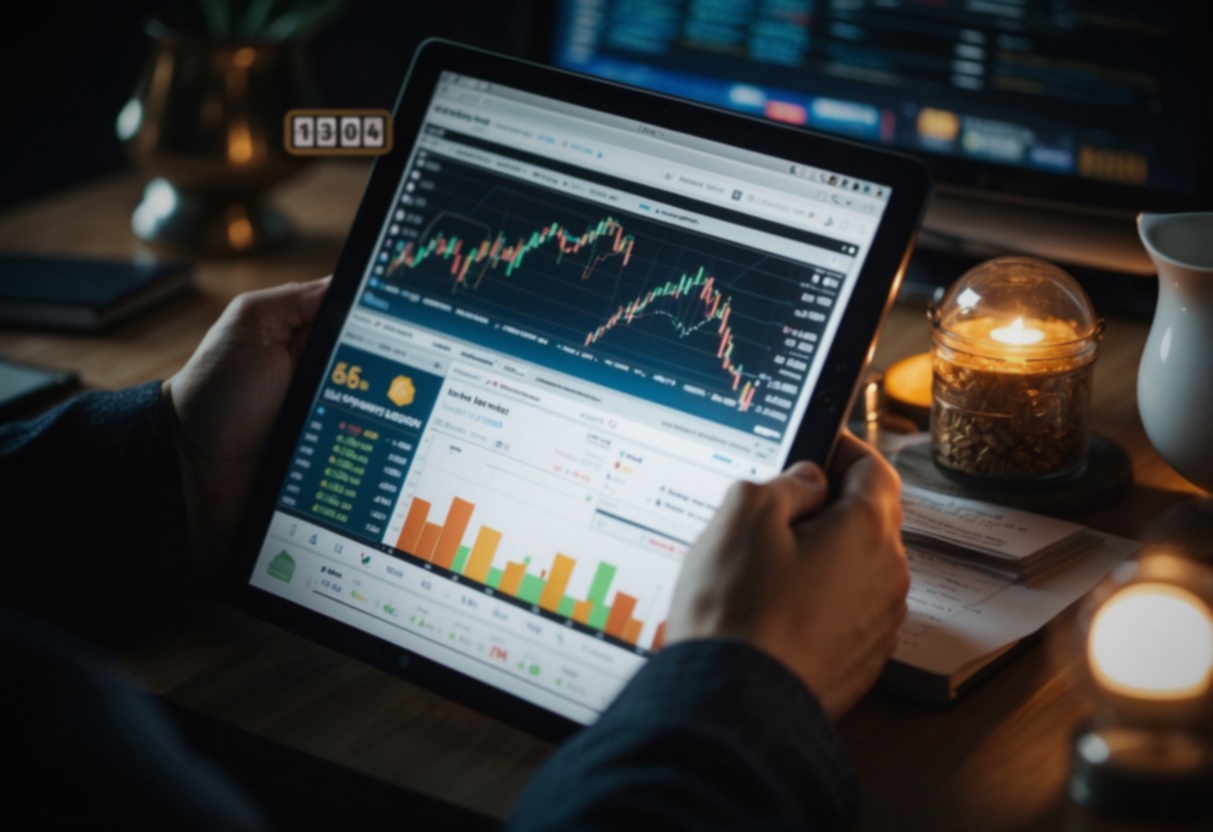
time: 13:04
